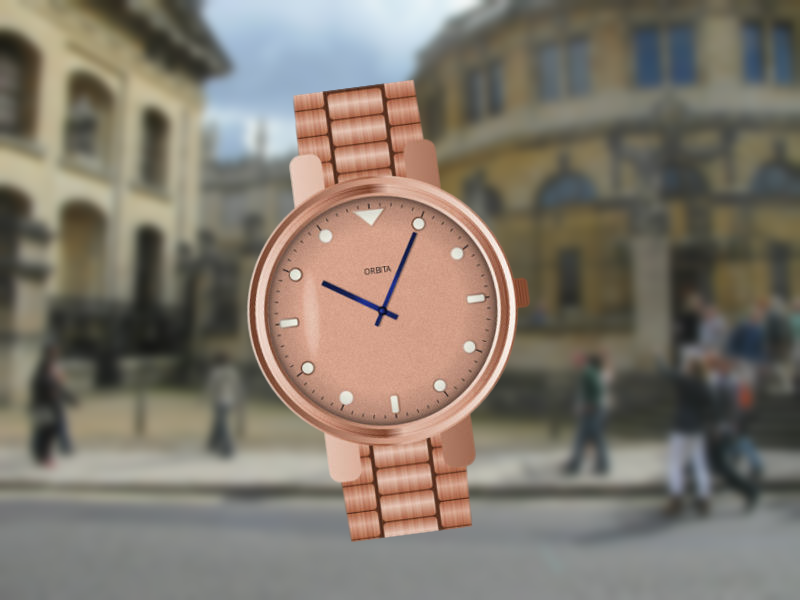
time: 10:05
